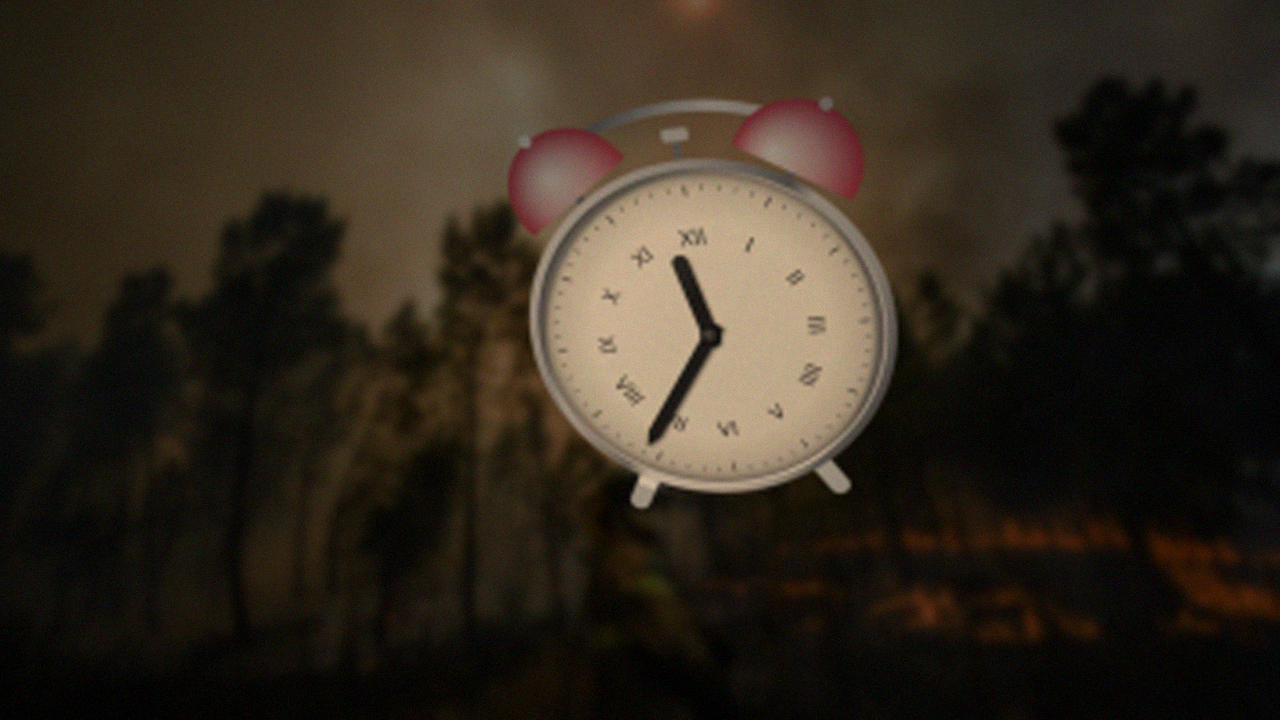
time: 11:36
